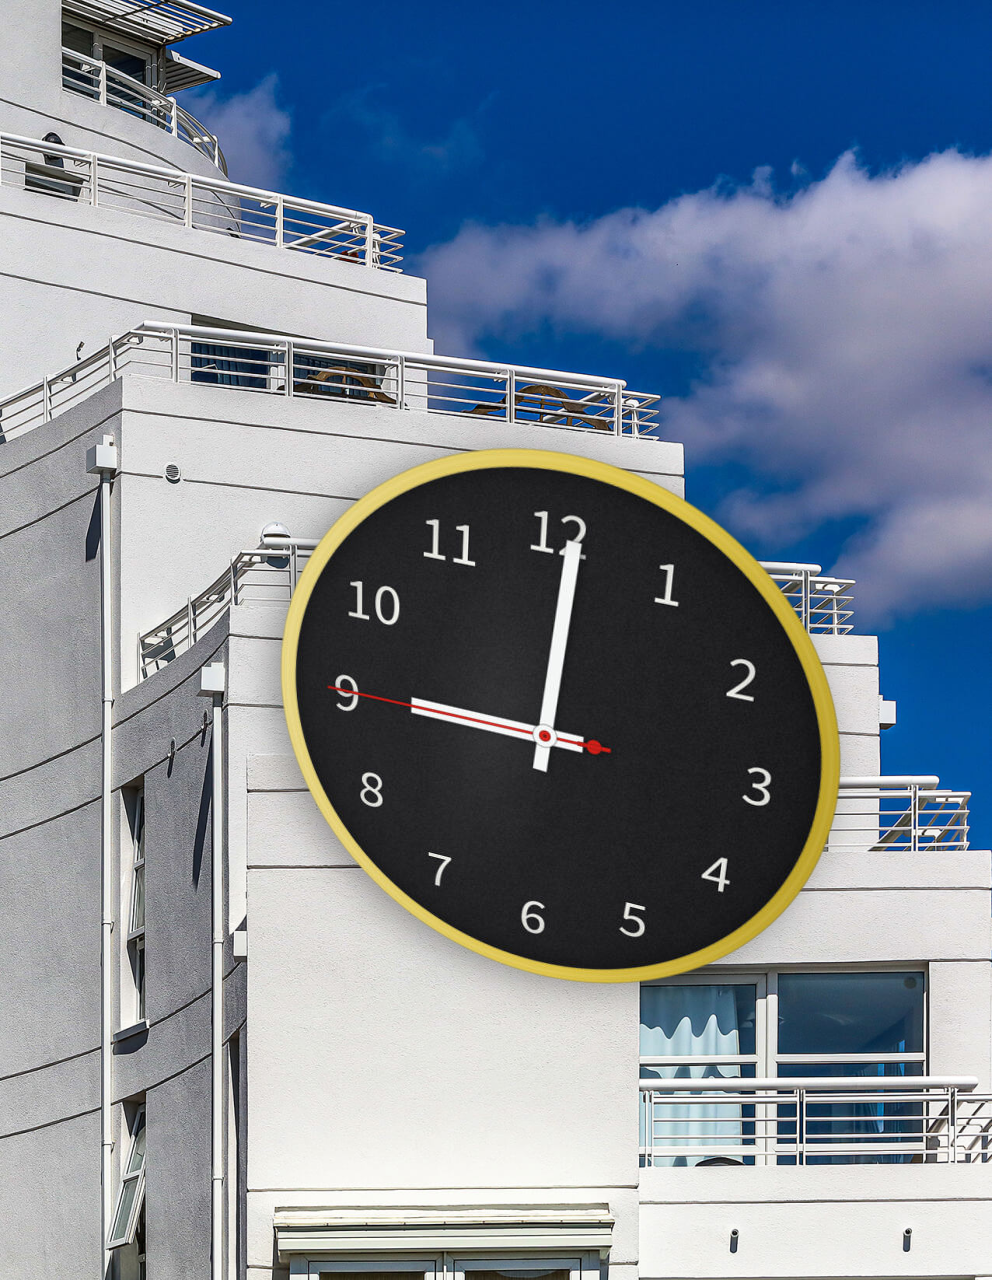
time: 9:00:45
